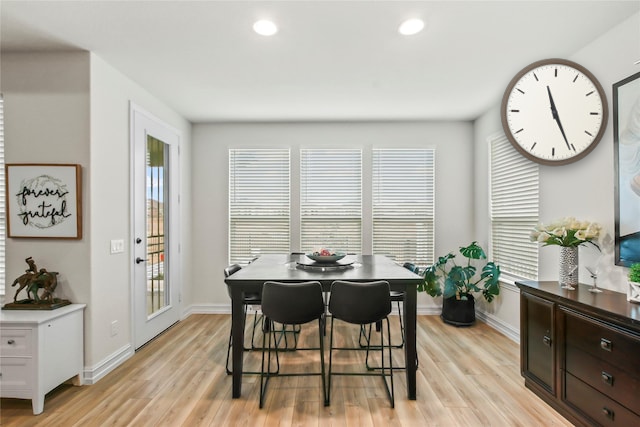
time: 11:26
